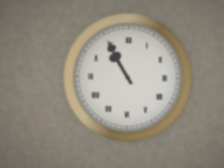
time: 10:55
